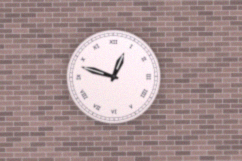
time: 12:48
